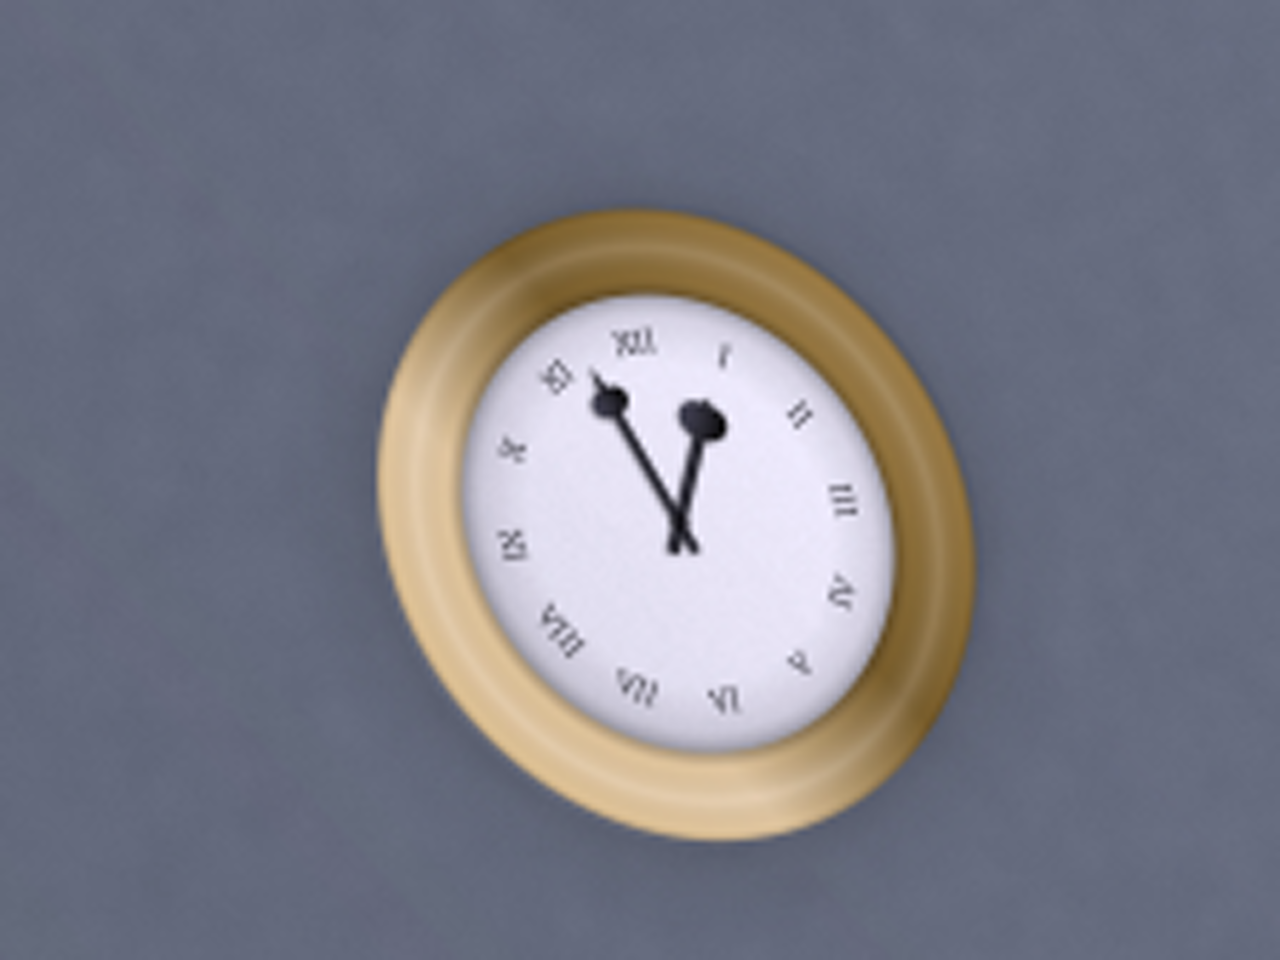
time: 12:57
